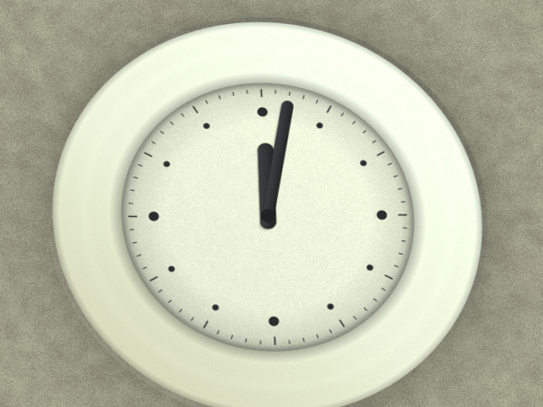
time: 12:02
